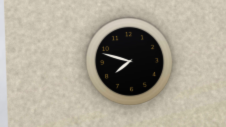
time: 7:48
